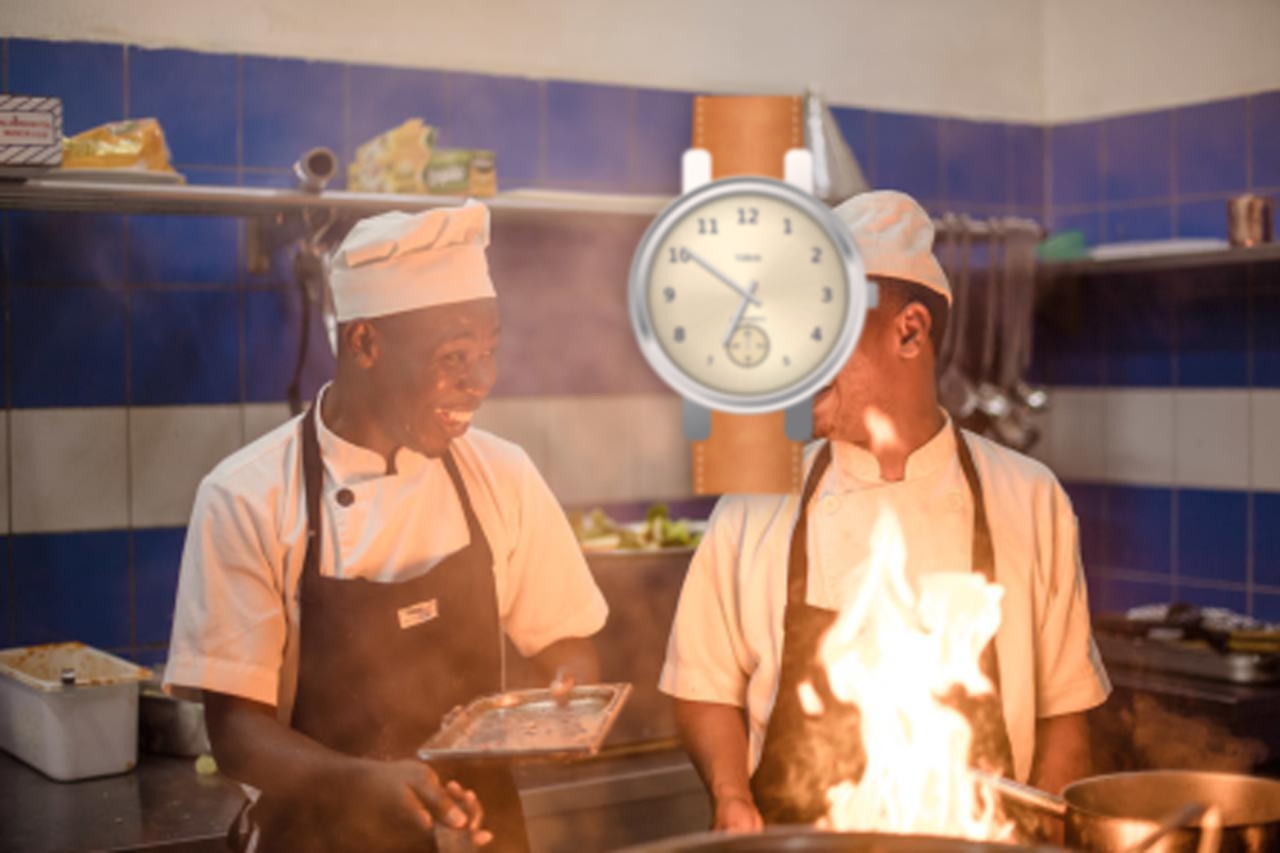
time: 6:51
